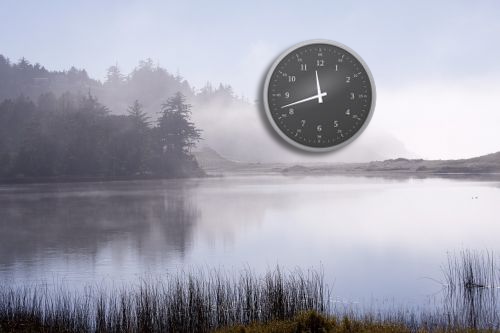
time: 11:42
